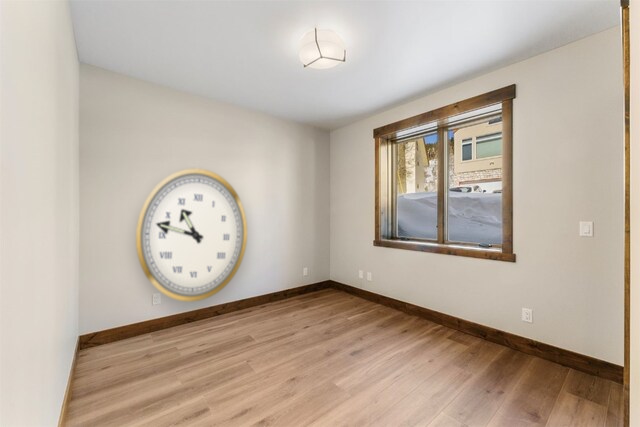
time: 10:47
